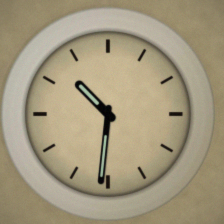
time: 10:31
